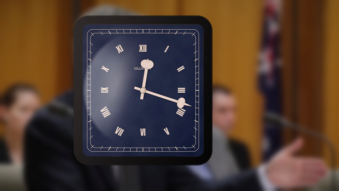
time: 12:18
